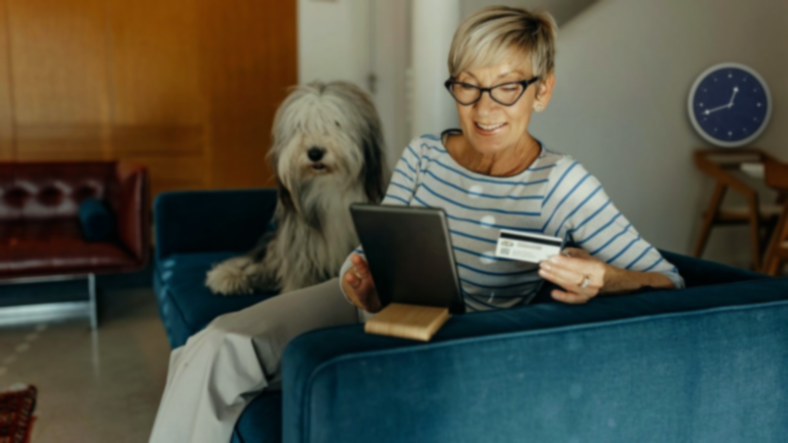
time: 12:42
